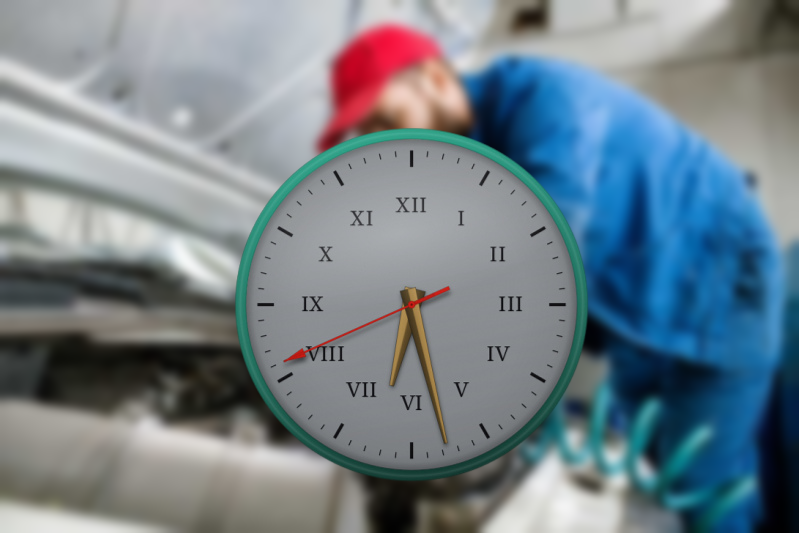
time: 6:27:41
